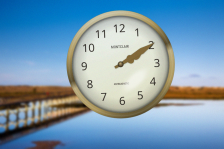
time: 2:10
